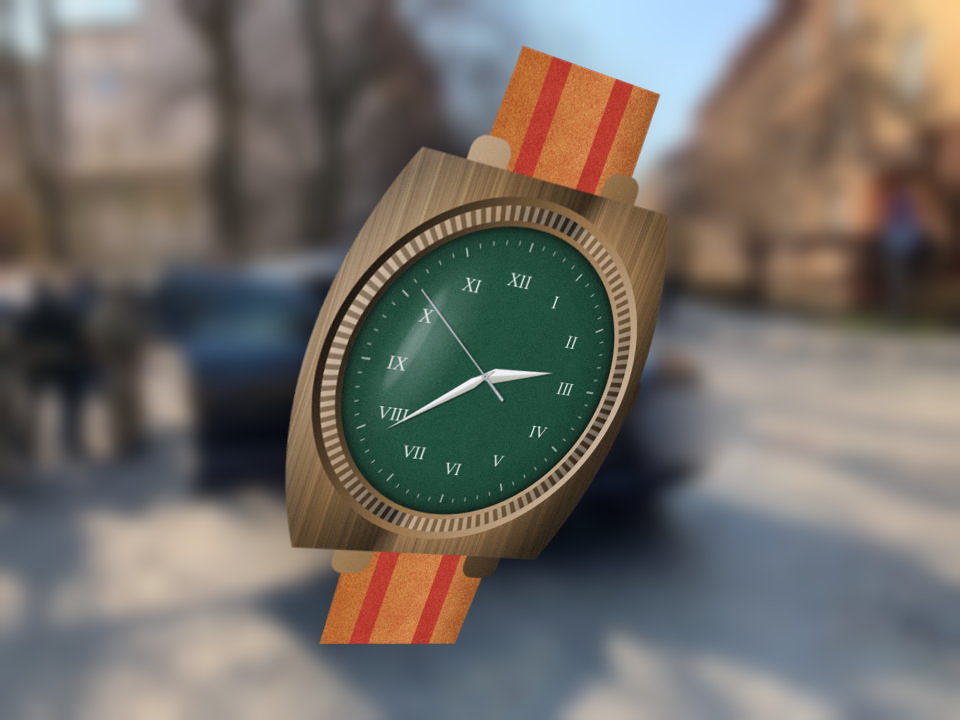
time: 2:38:51
